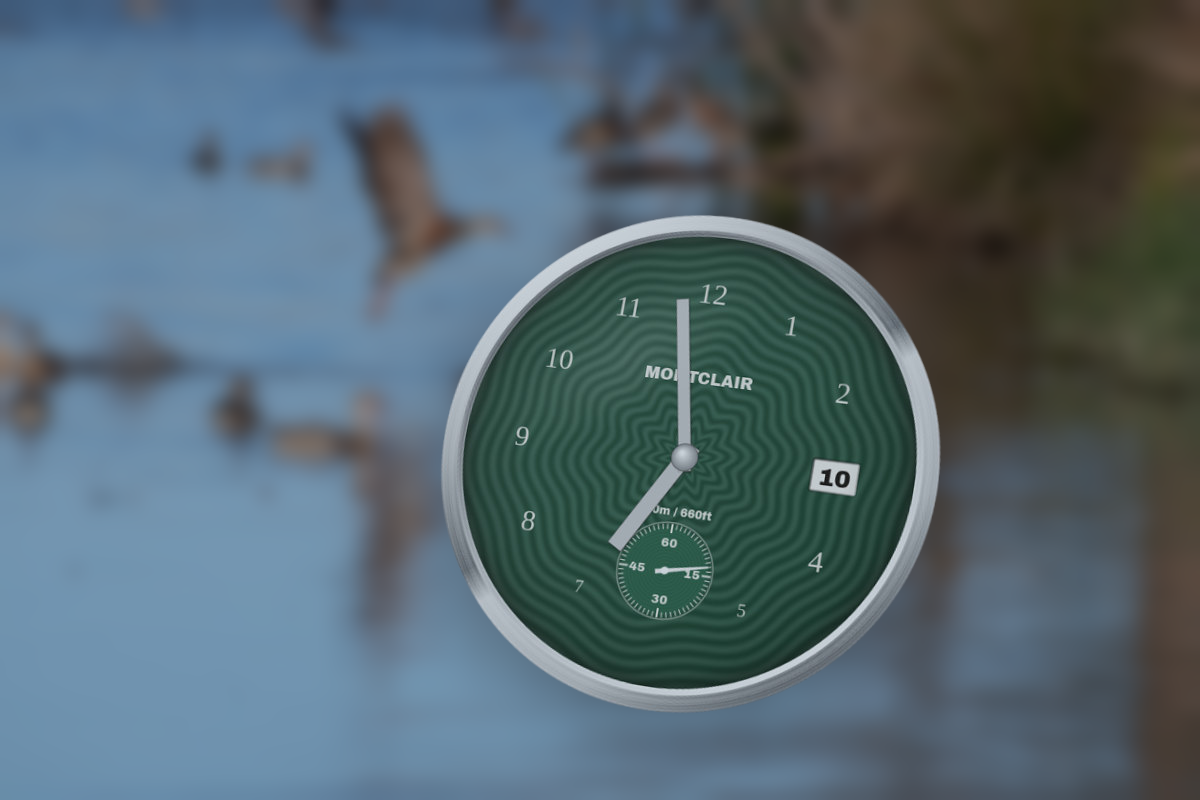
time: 6:58:13
